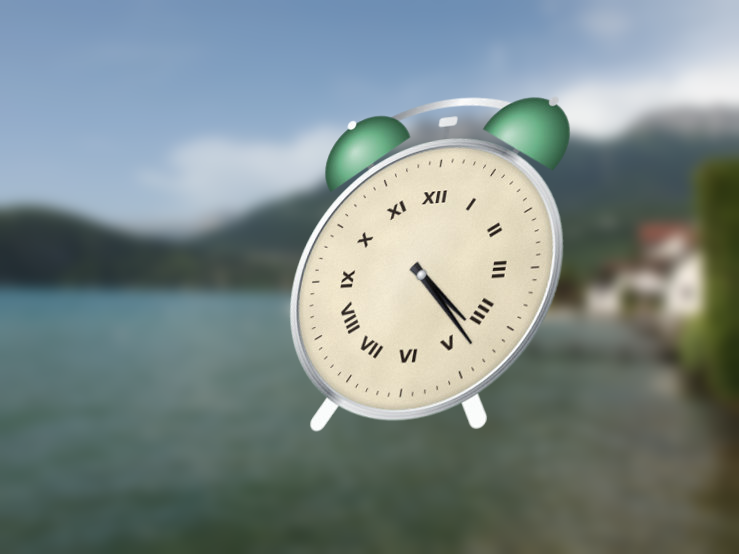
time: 4:23
